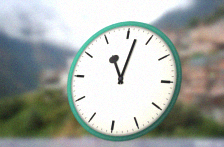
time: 11:02
